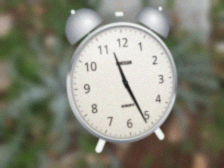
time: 11:26
